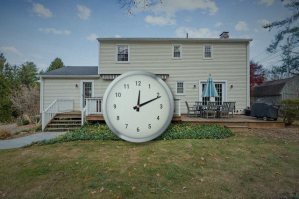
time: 12:11
